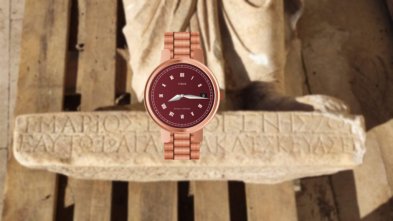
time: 8:16
